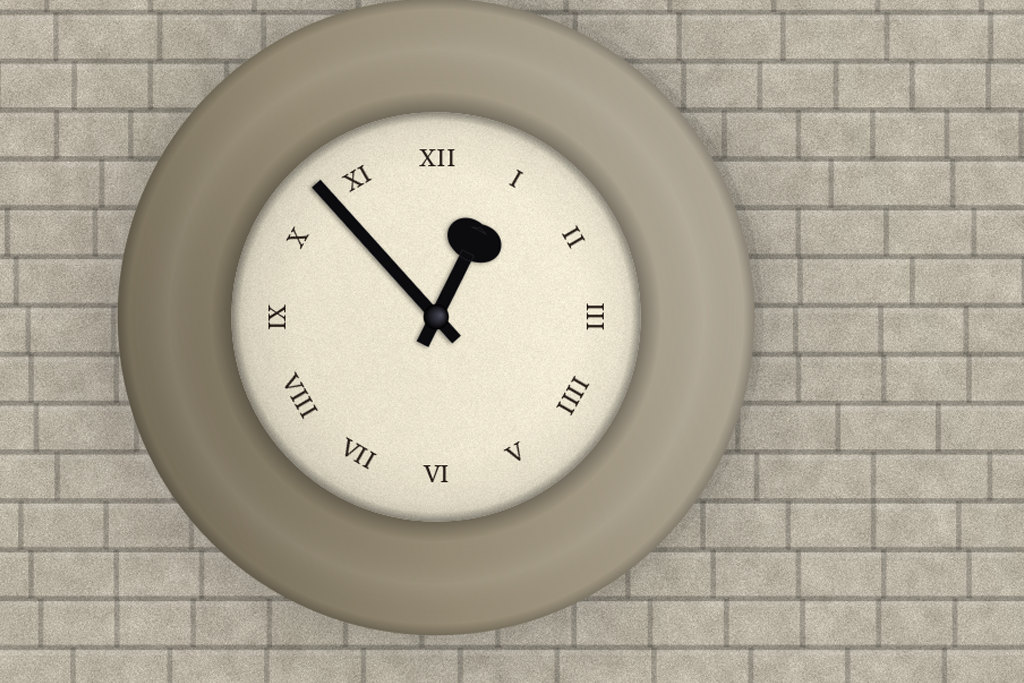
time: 12:53
